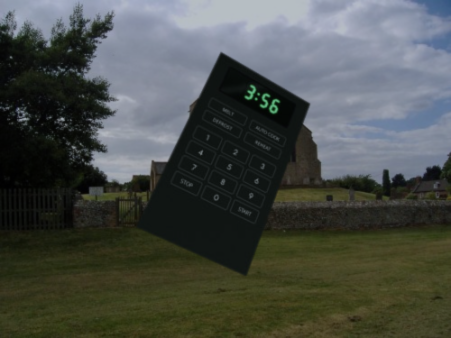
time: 3:56
